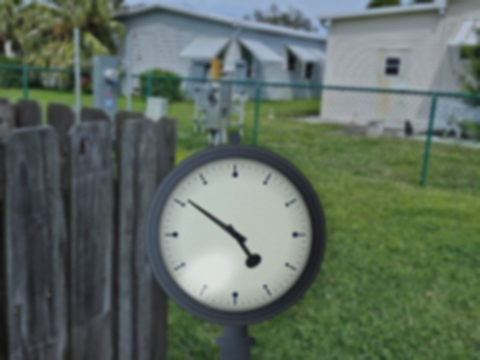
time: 4:51
